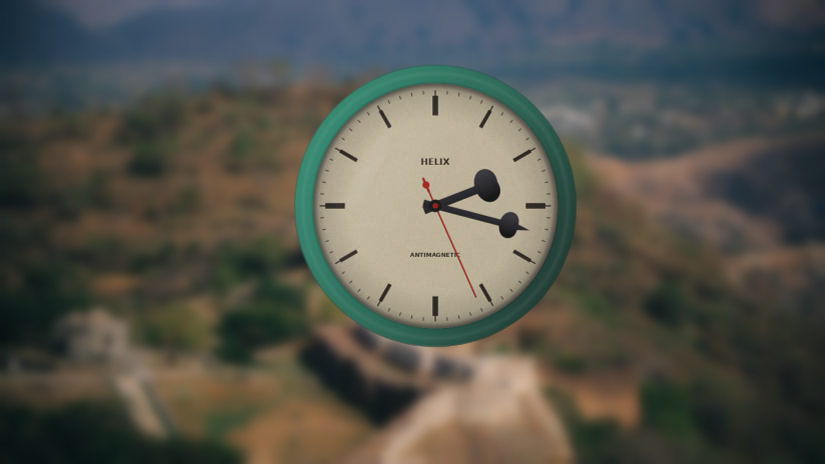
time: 2:17:26
